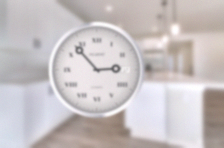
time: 2:53
